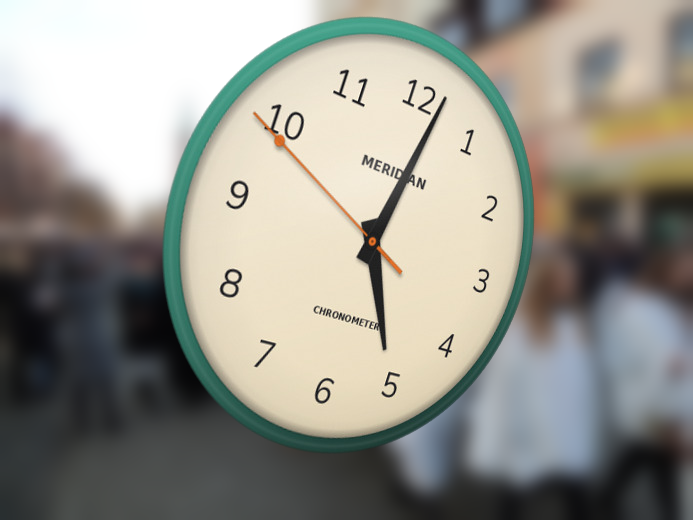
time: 5:01:49
